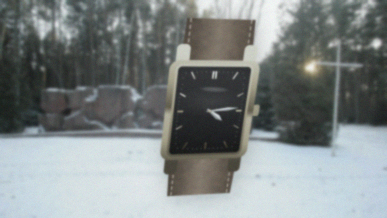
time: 4:14
